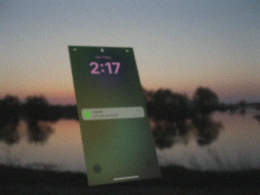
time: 2:17
